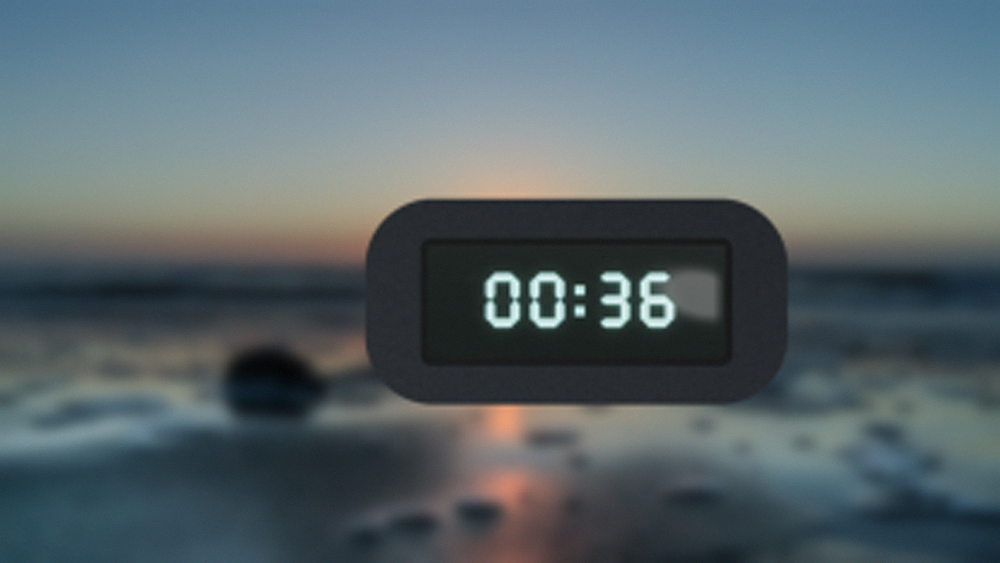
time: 0:36
